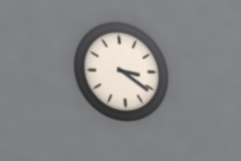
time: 3:21
